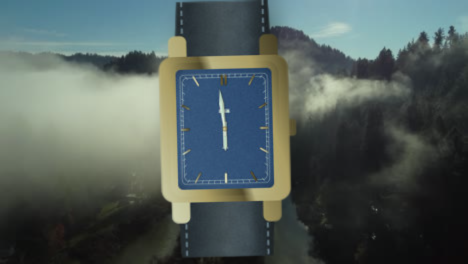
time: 5:59
